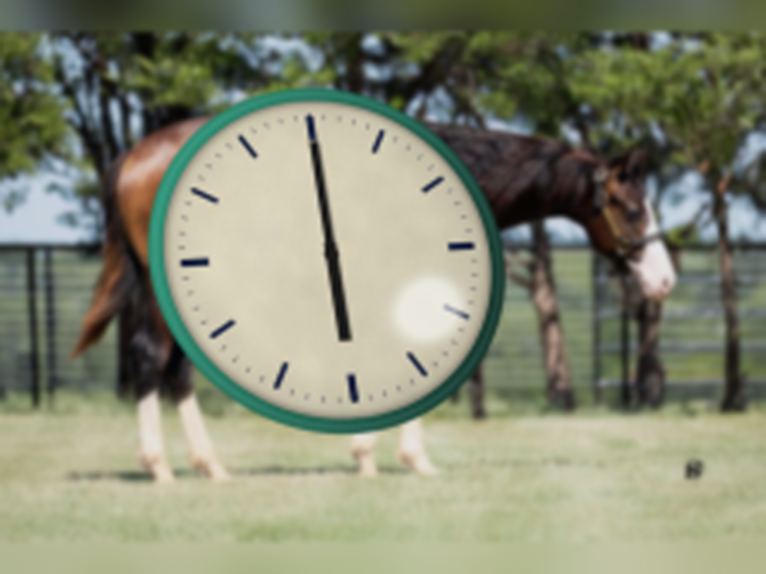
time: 6:00
